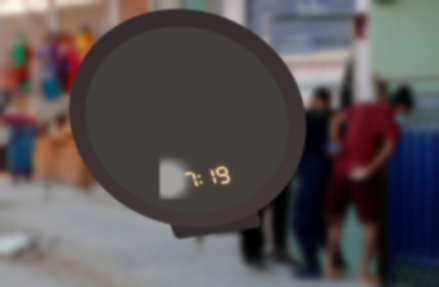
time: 7:19
